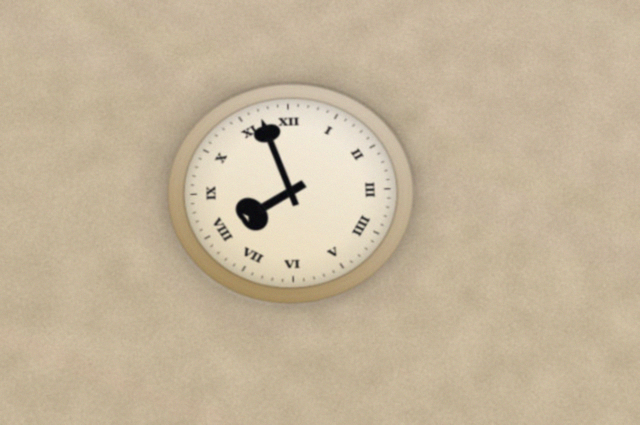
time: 7:57
